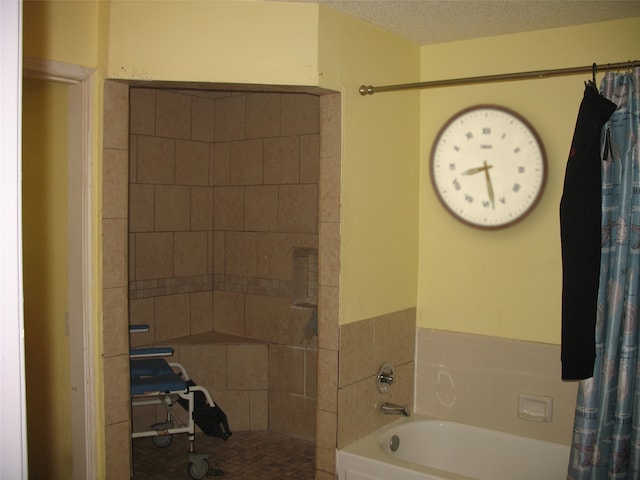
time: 8:28
